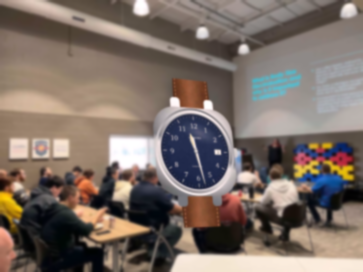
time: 11:28
